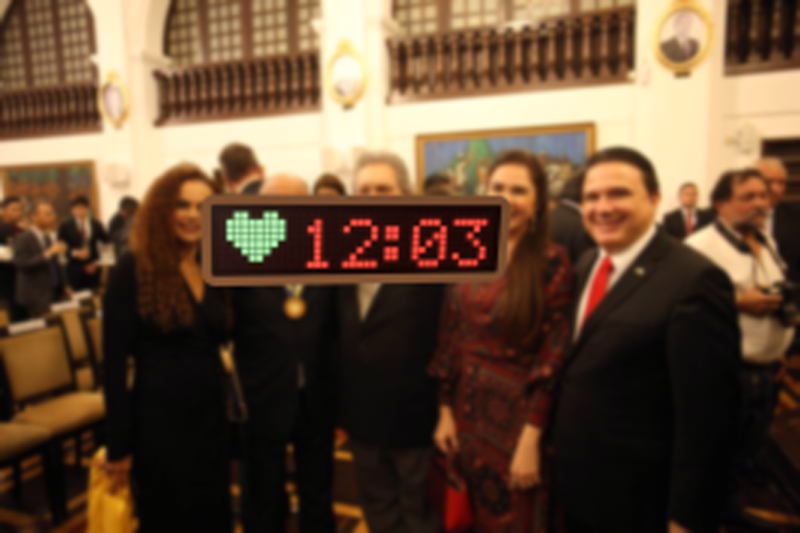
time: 12:03
